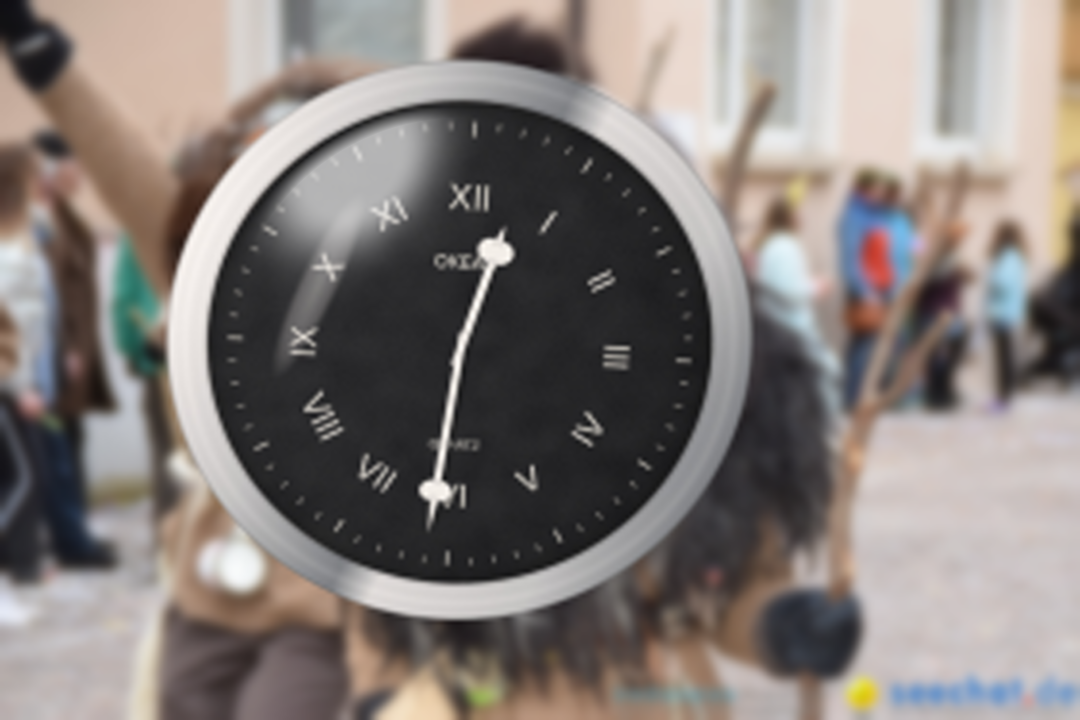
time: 12:31
